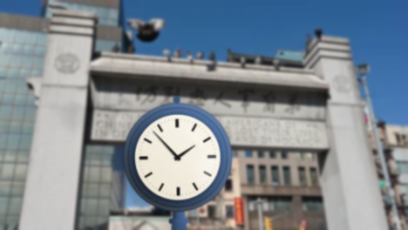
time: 1:53
